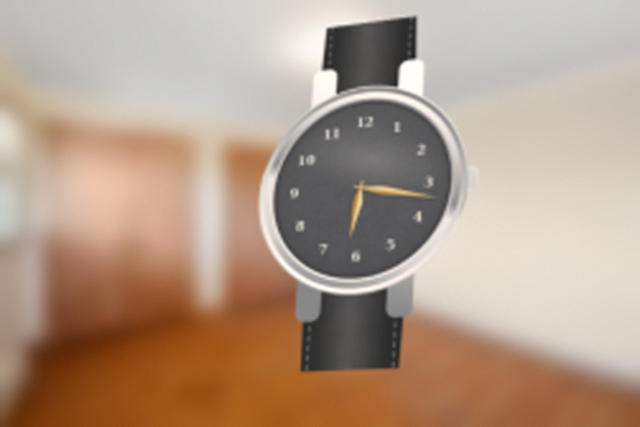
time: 6:17
